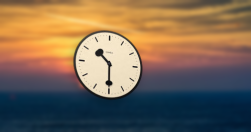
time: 10:30
